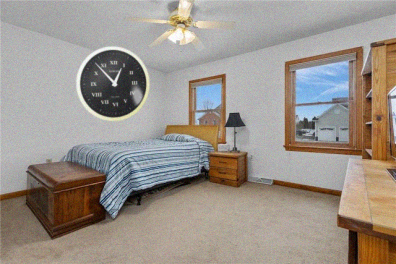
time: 12:53
